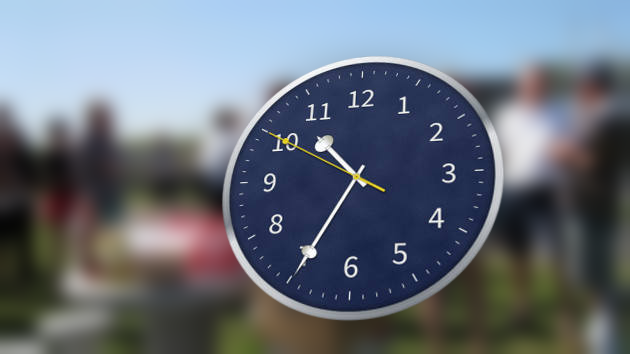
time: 10:34:50
